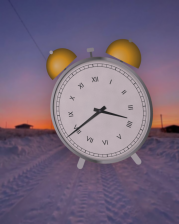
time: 3:40
